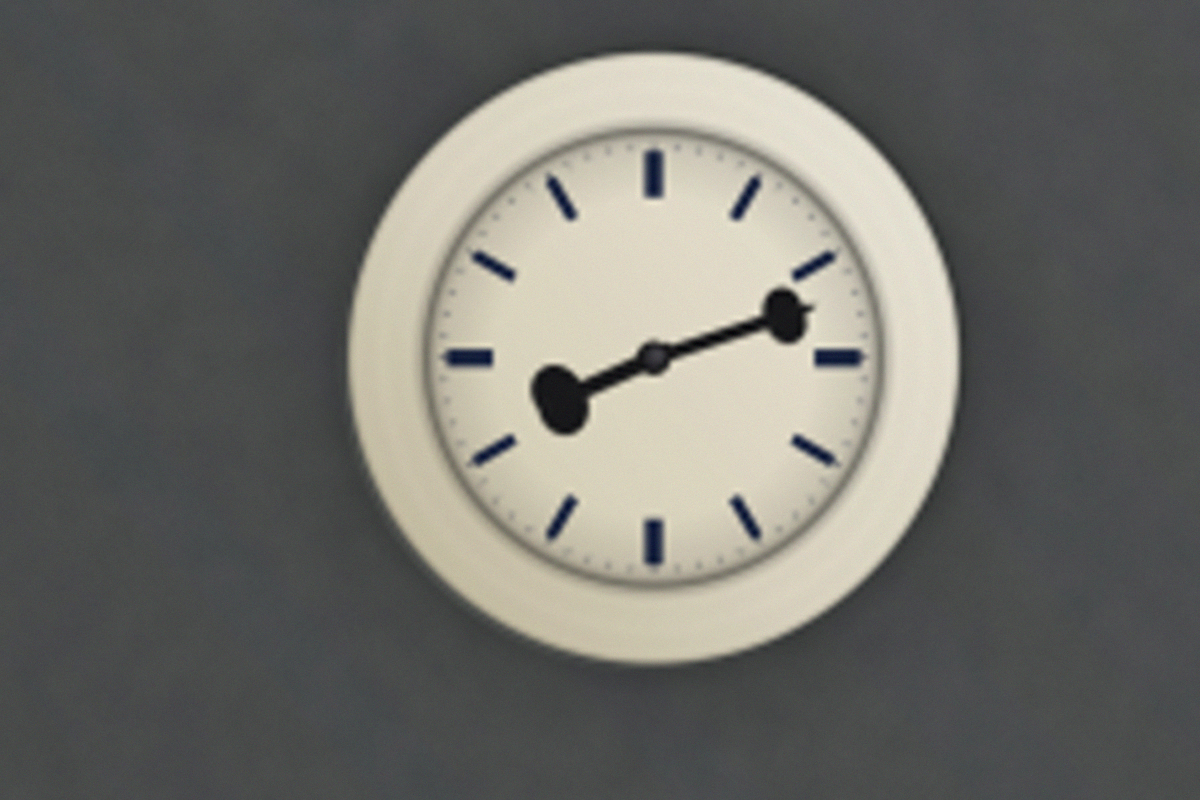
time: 8:12
